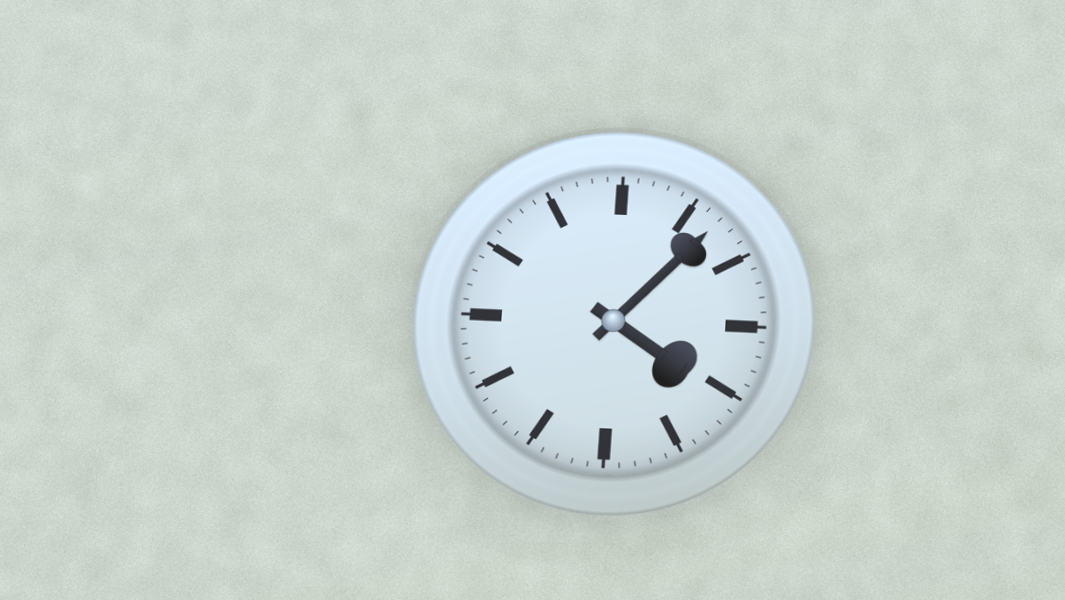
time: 4:07
